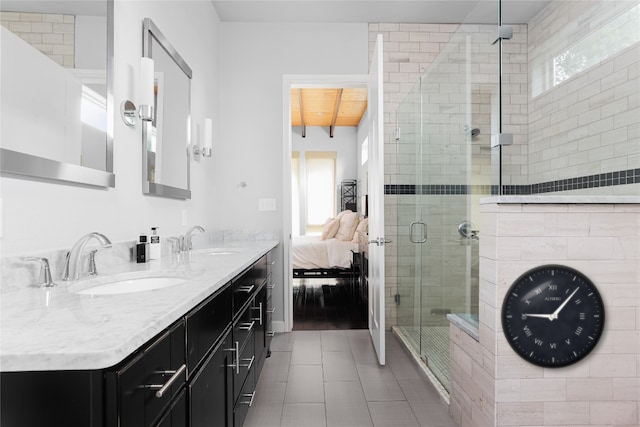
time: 9:07
